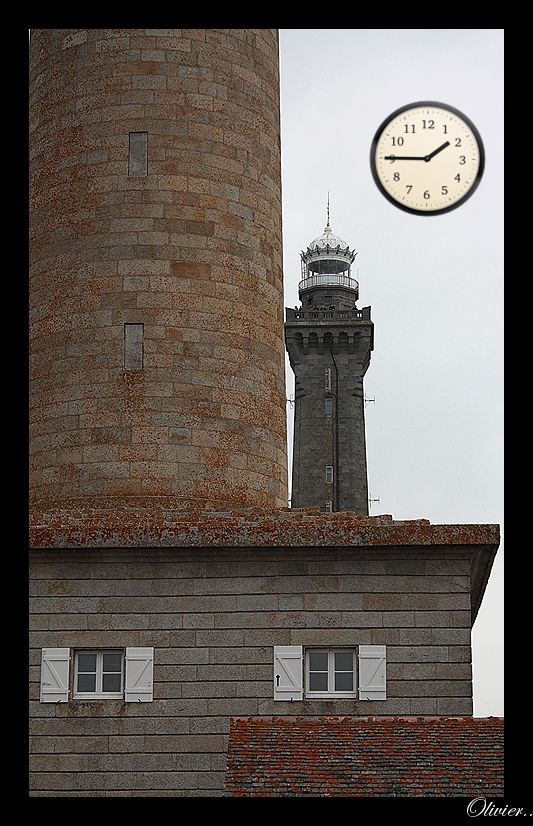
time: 1:45
